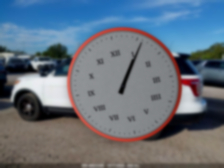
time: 1:06
